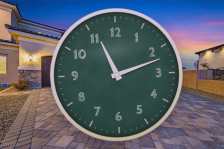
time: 11:12
